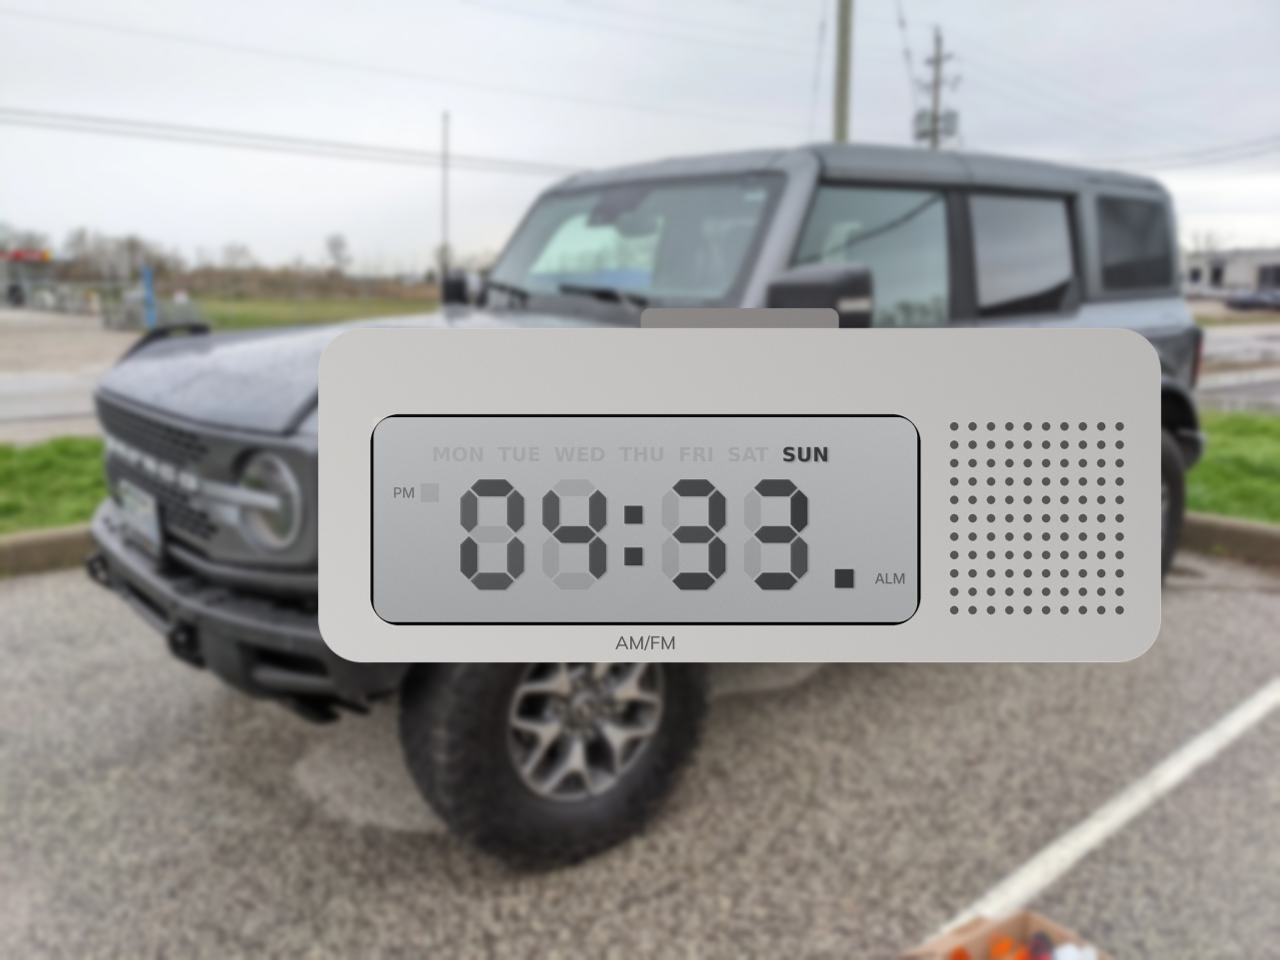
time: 4:33
